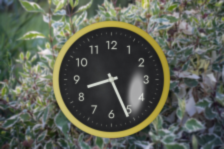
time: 8:26
